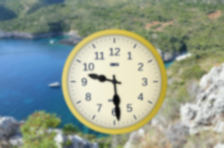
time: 9:29
